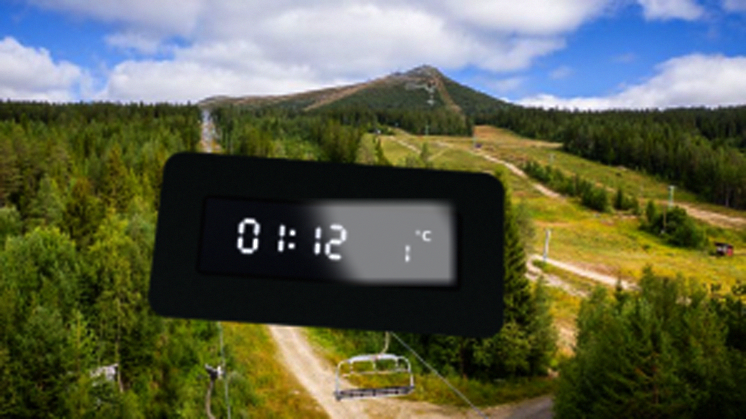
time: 1:12
